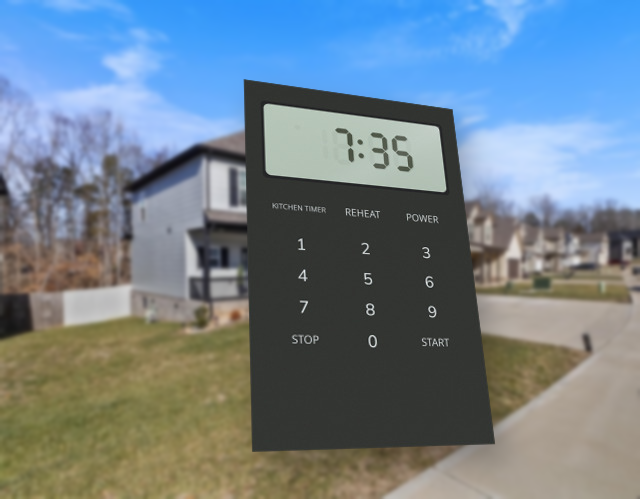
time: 7:35
